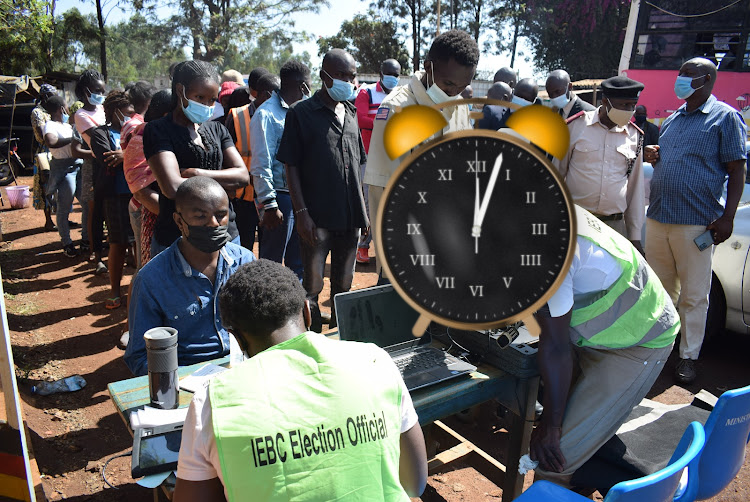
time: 12:03:00
